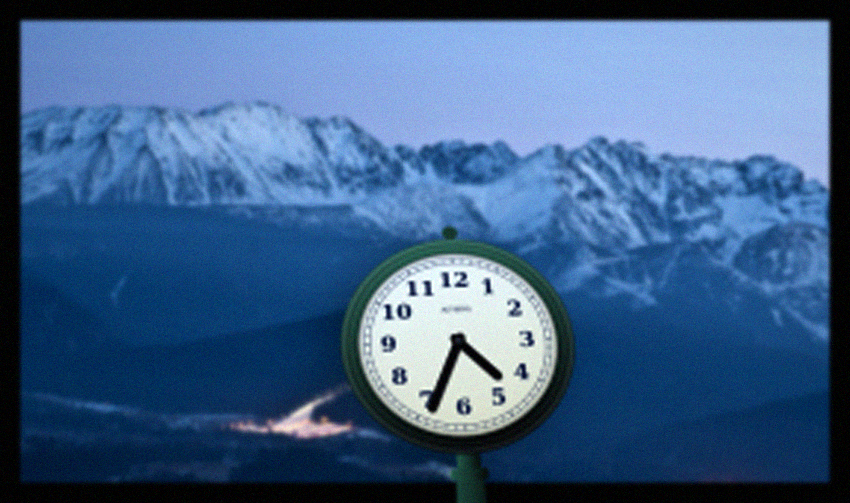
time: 4:34
